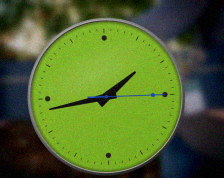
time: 1:43:15
